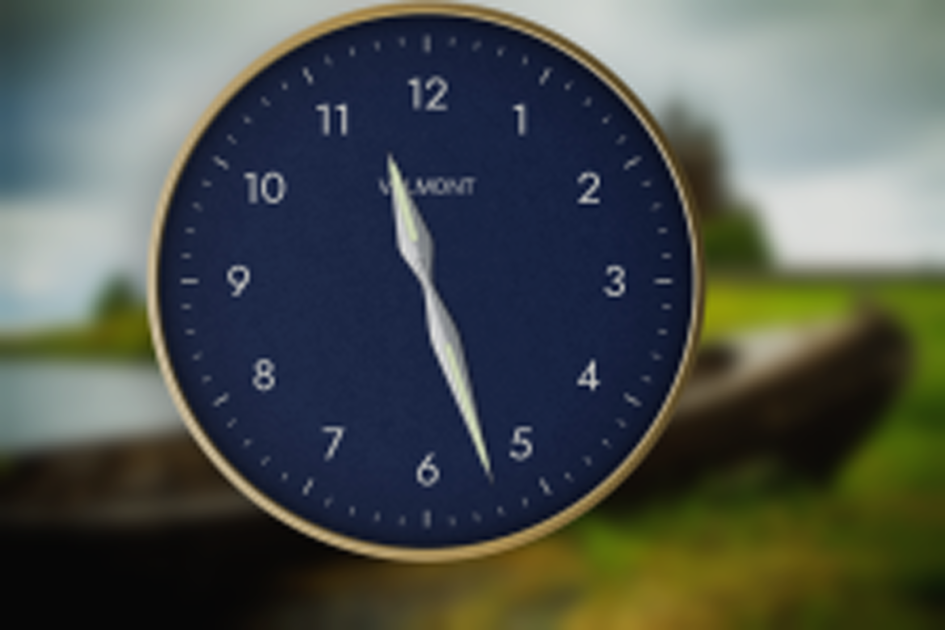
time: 11:27
